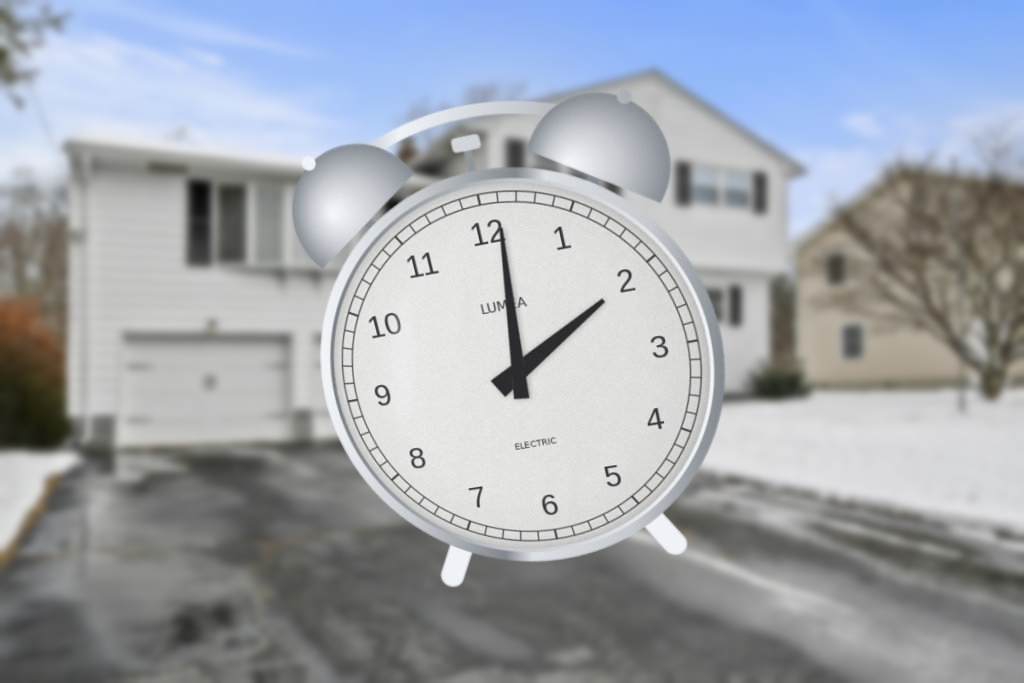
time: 2:01
